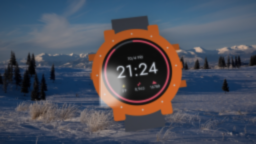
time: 21:24
